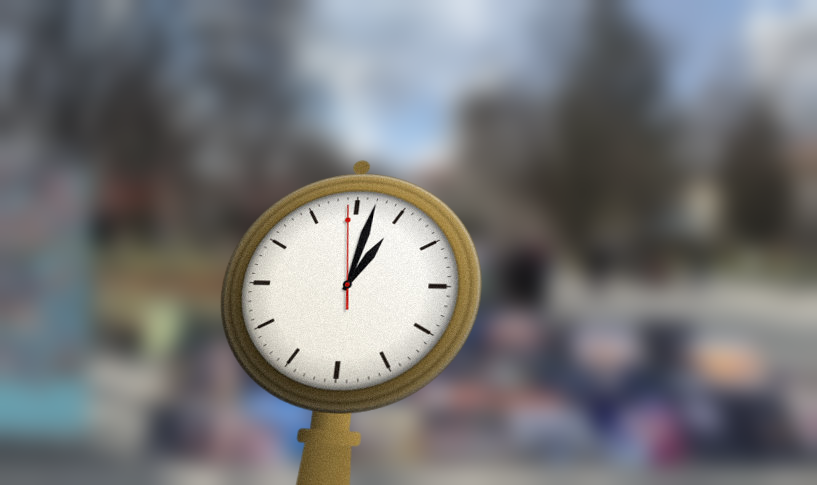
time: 1:01:59
